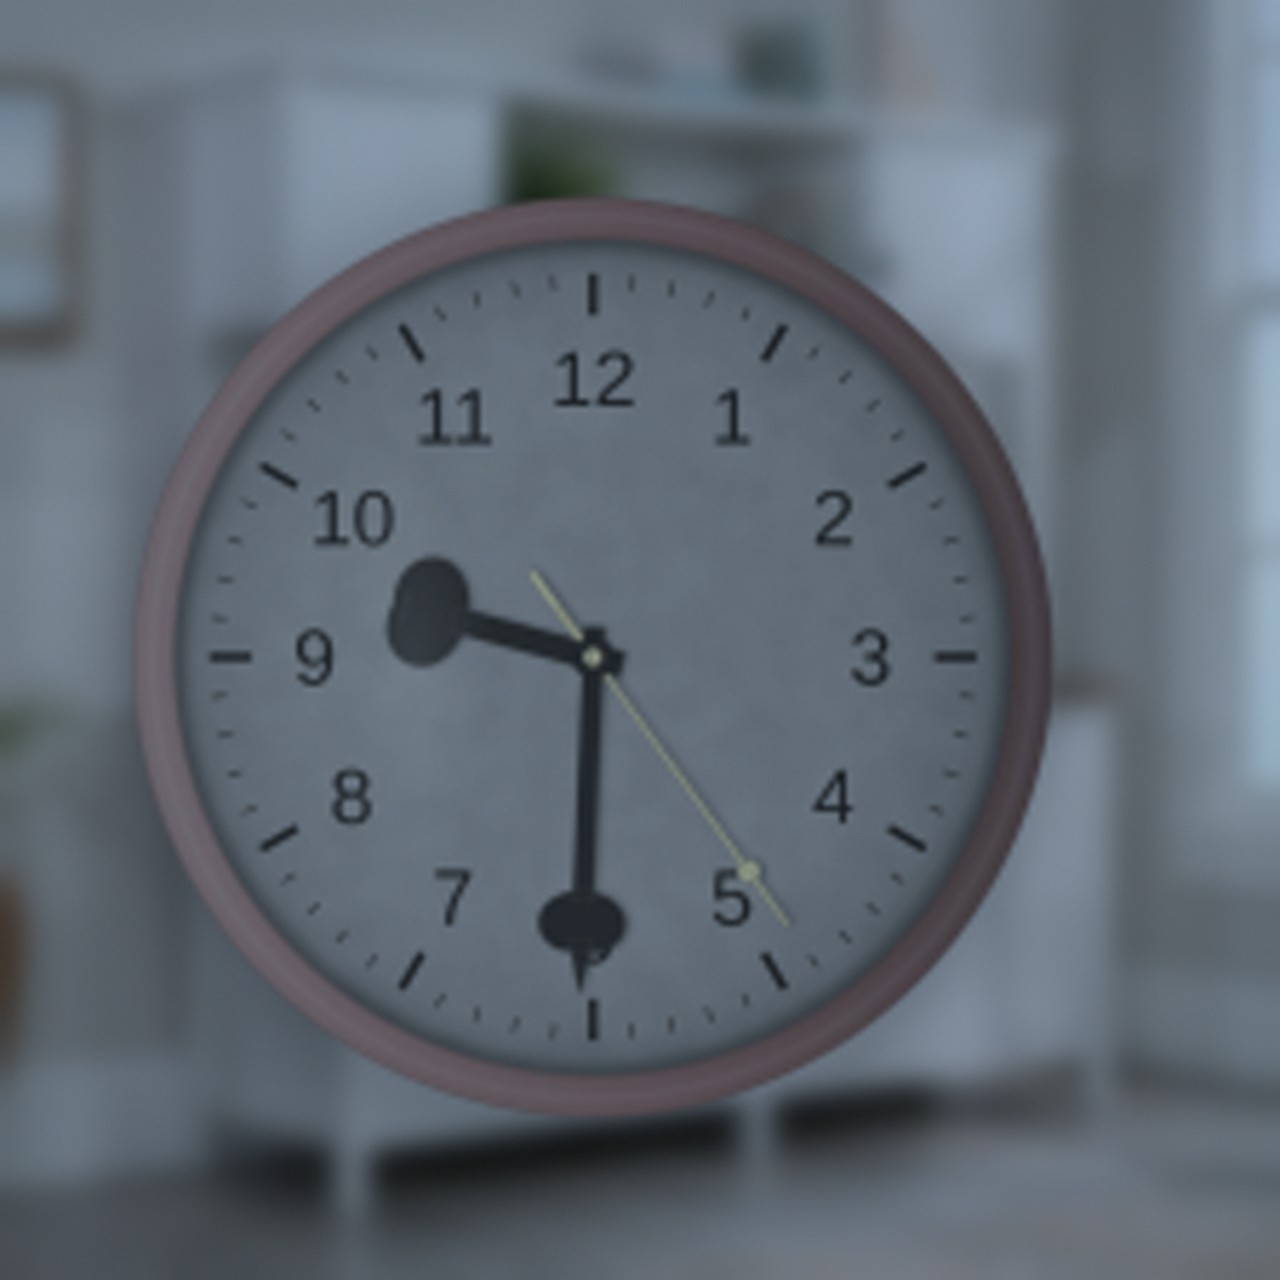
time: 9:30:24
